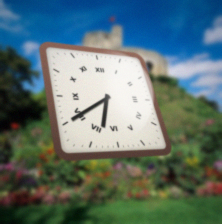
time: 6:40
